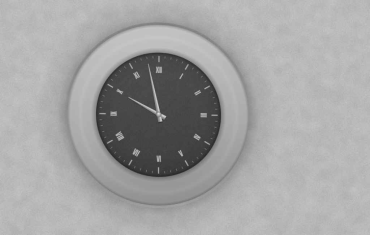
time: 9:58
